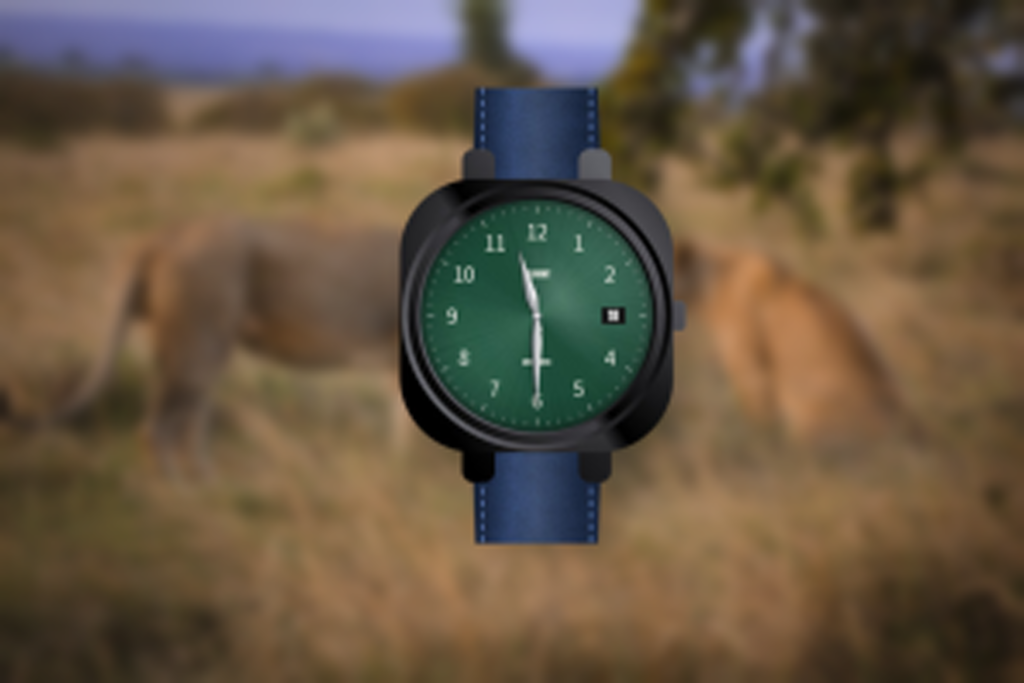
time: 11:30
